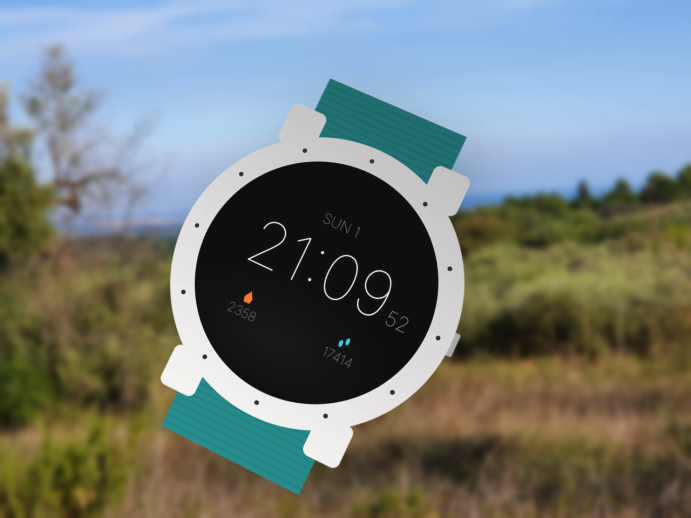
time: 21:09:52
